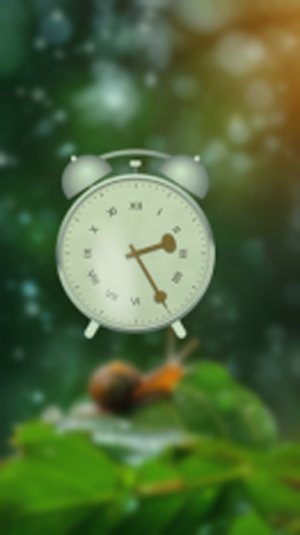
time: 2:25
